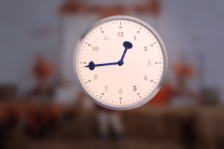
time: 12:44
